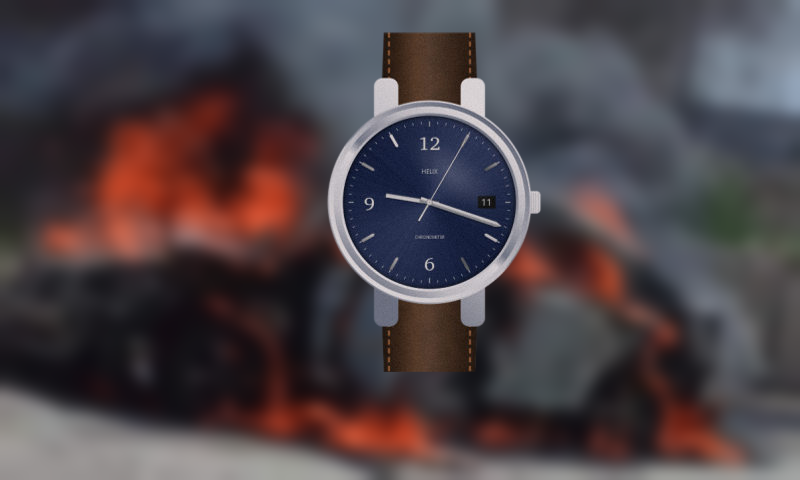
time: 9:18:05
